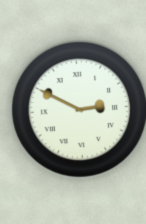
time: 2:50
